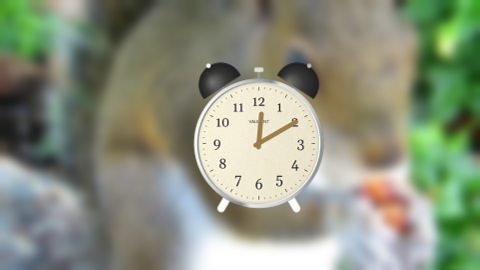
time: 12:10
